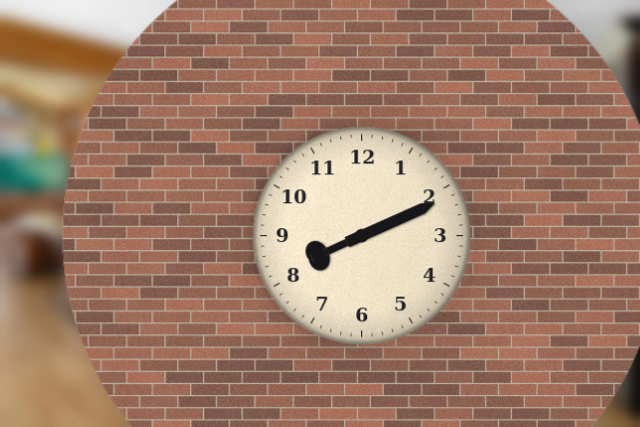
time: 8:11
